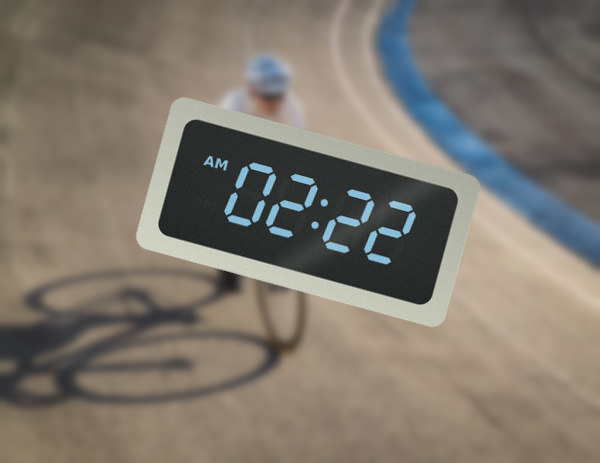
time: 2:22
